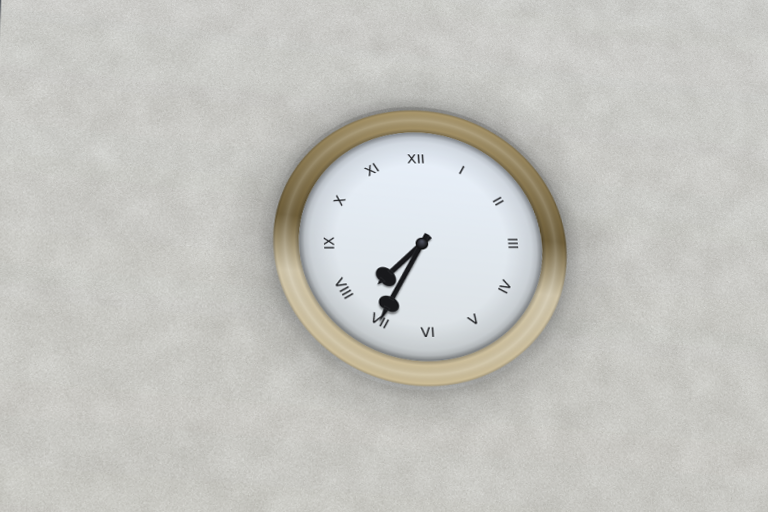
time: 7:35
